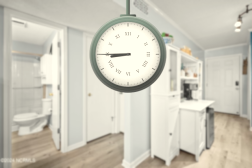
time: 8:45
